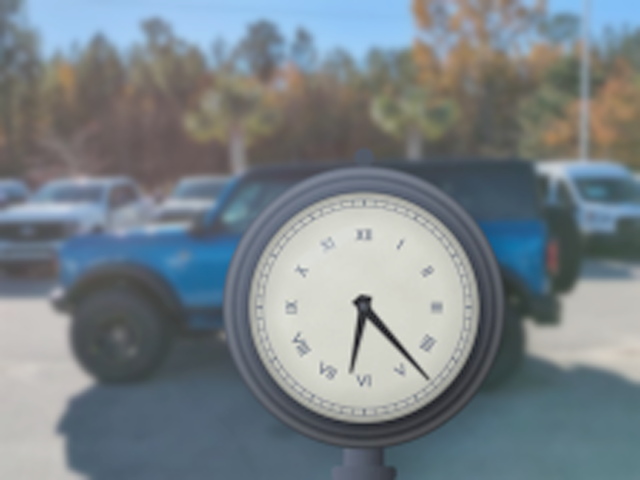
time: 6:23
